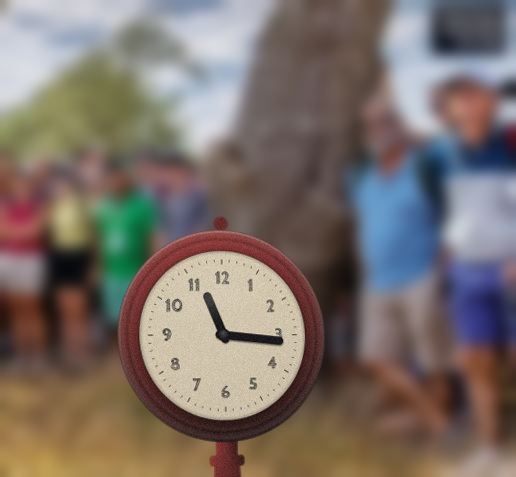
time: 11:16
